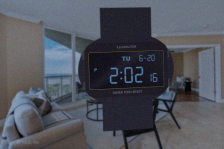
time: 2:02:16
